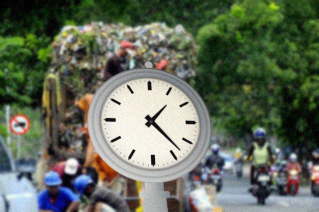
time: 1:23
